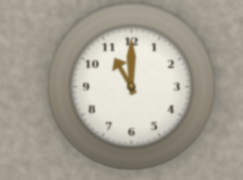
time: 11:00
